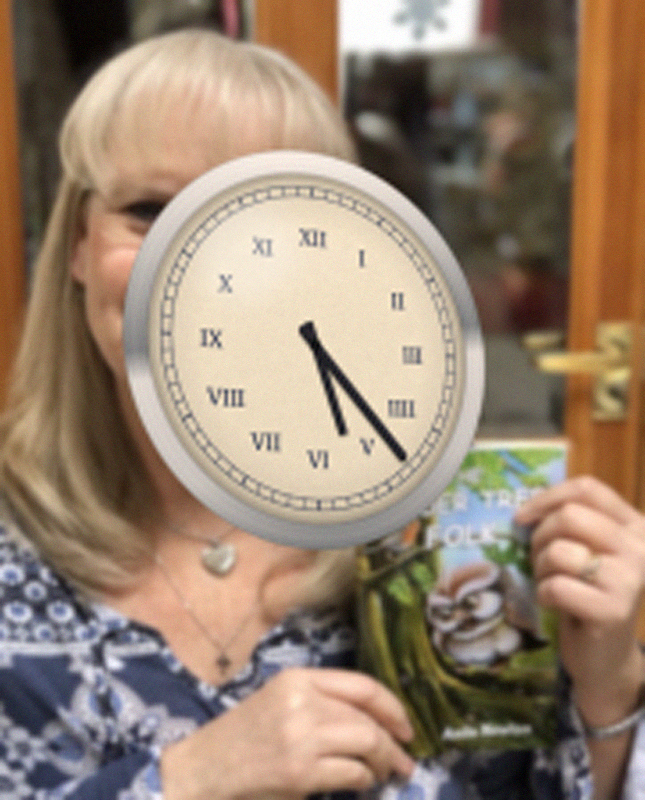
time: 5:23
